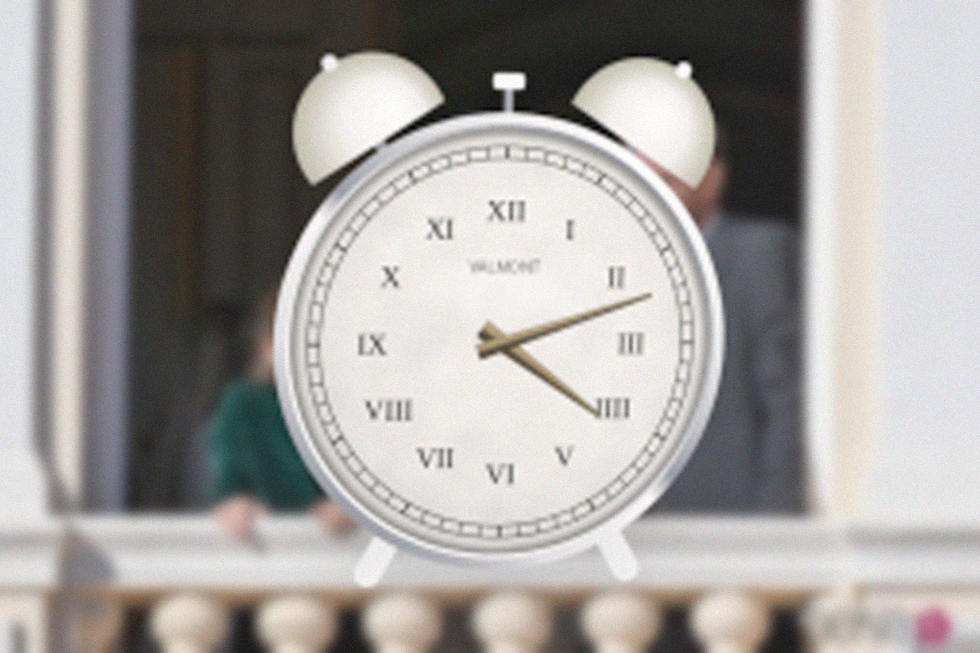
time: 4:12
